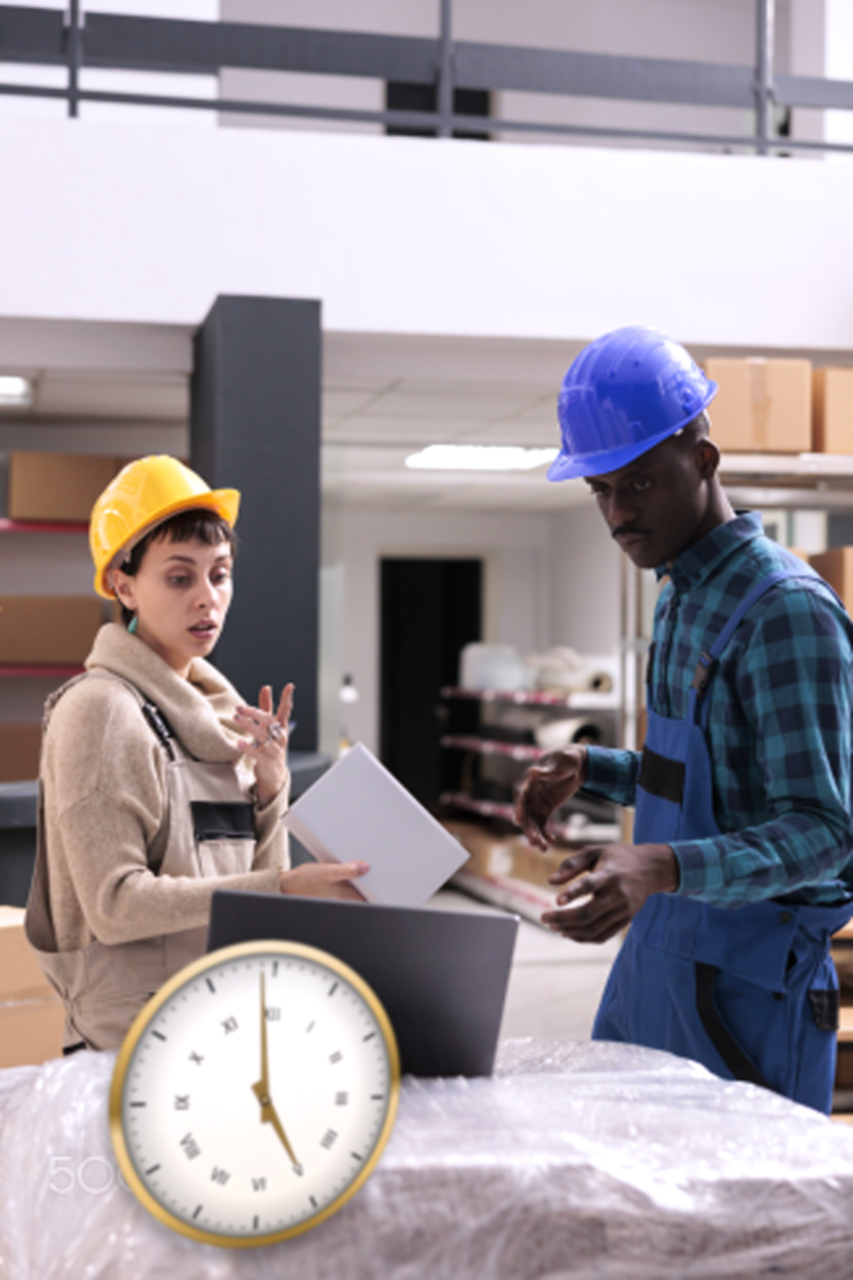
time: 4:59
